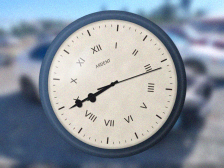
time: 8:44:16
